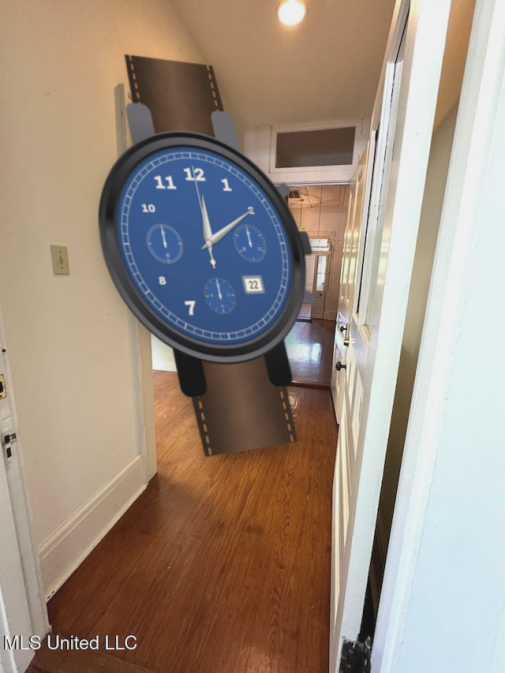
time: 12:10
